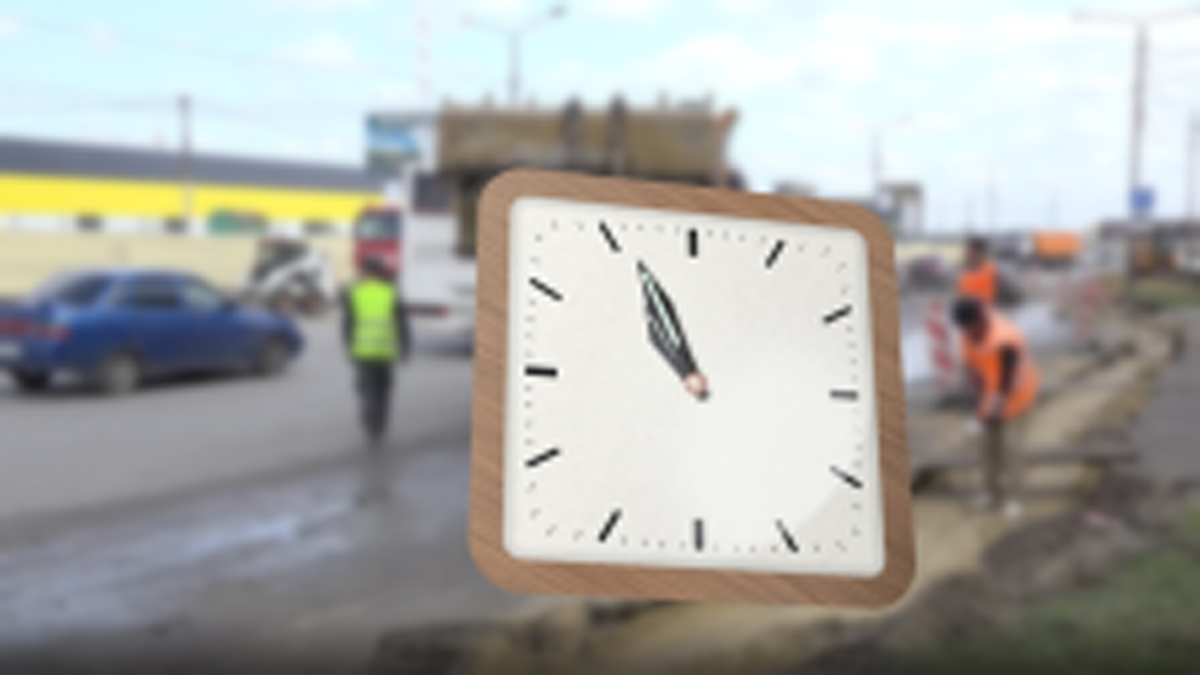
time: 10:56
